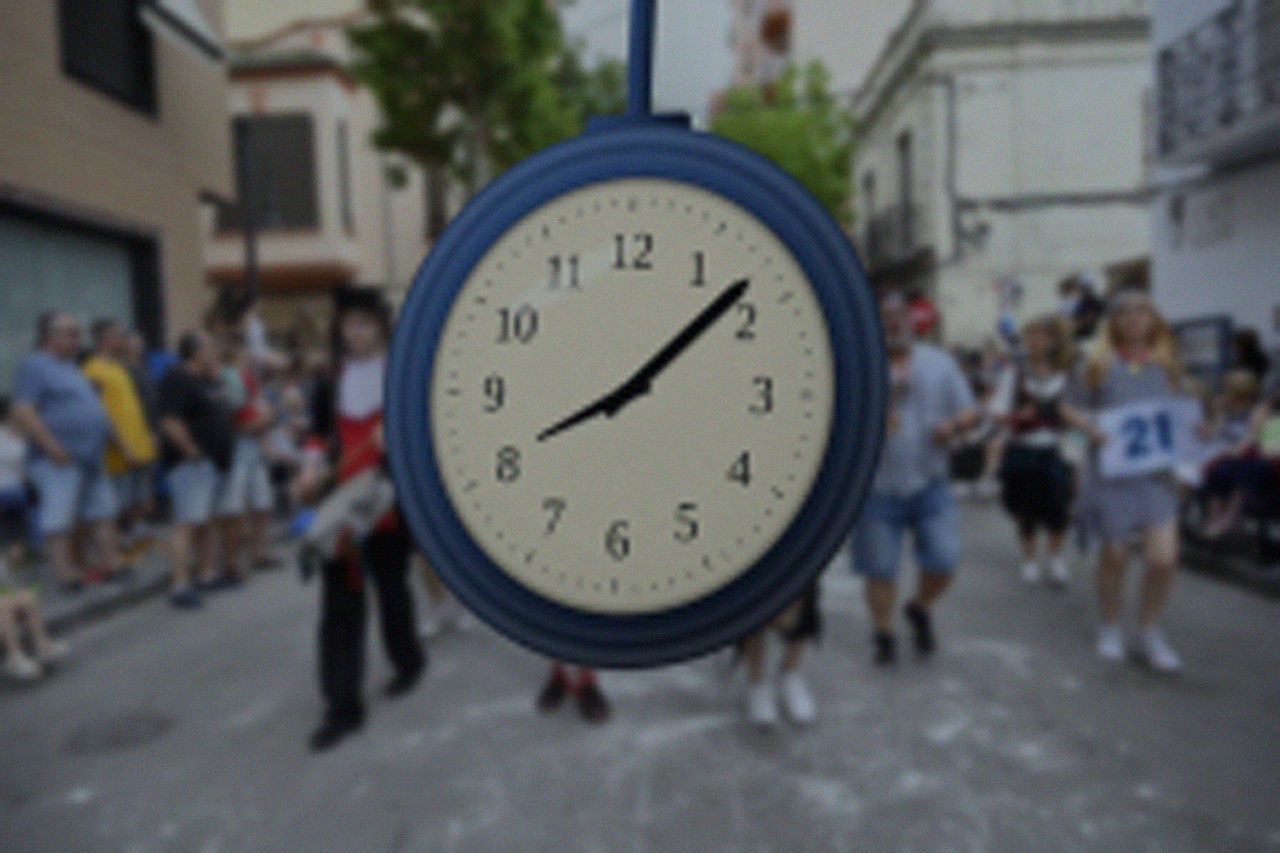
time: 8:08
